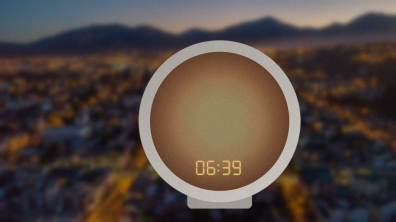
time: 6:39
